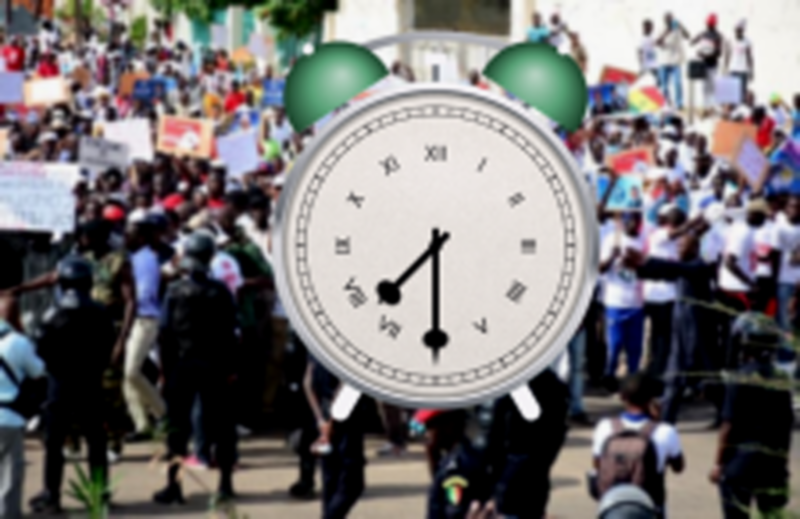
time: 7:30
